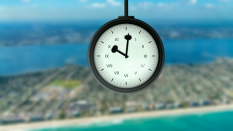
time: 10:01
